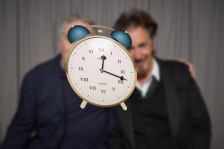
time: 12:18
